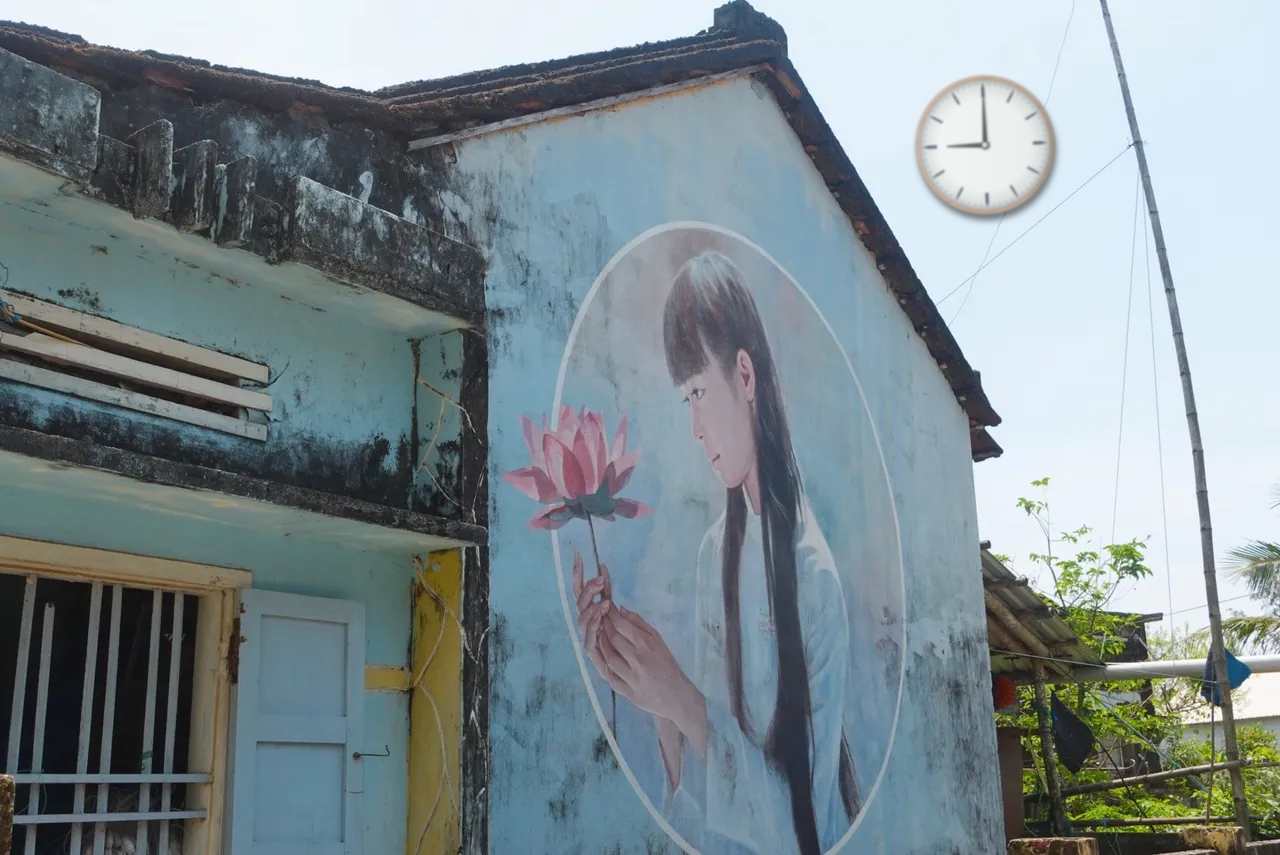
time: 9:00
